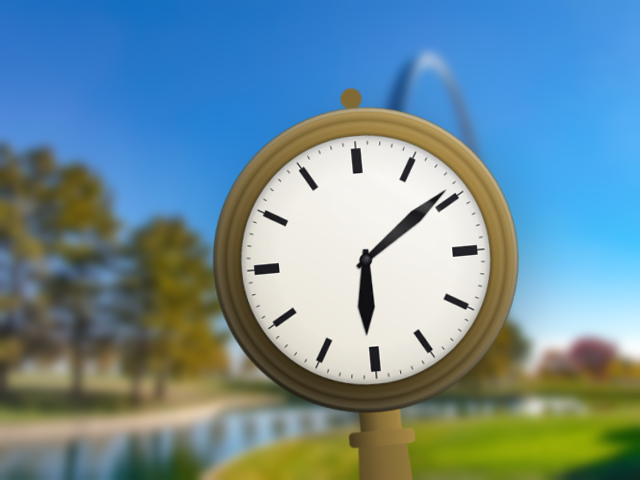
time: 6:09
